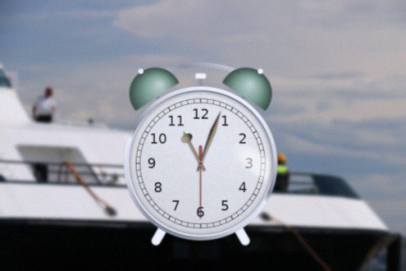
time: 11:03:30
